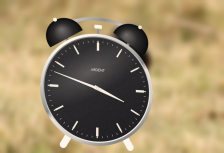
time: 3:48
